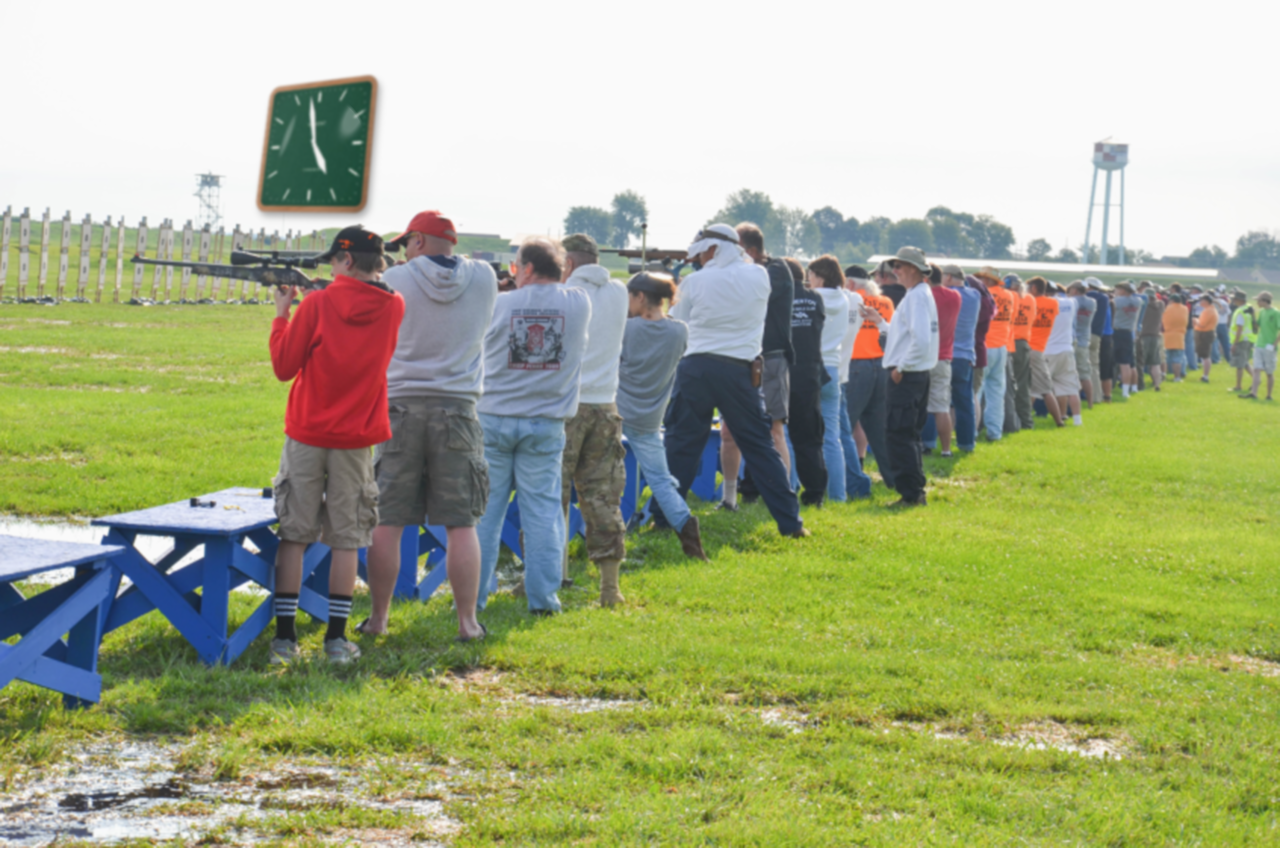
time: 4:58
